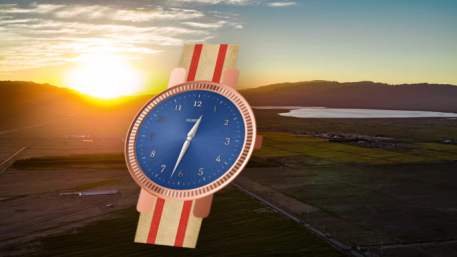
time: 12:32
